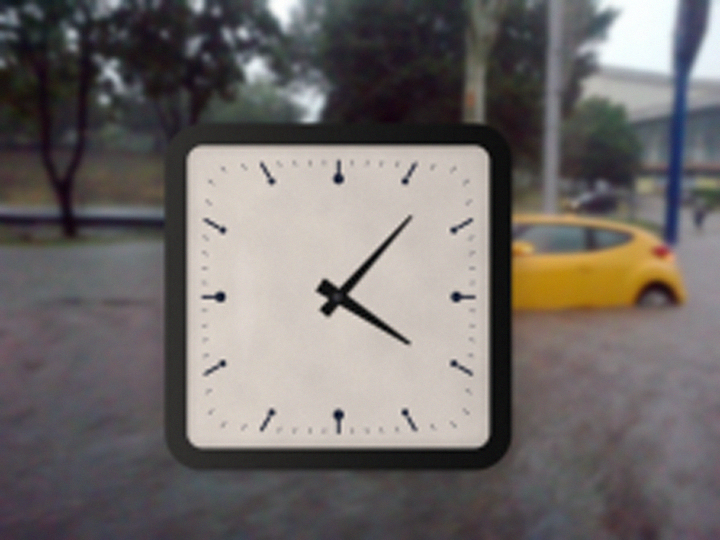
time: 4:07
